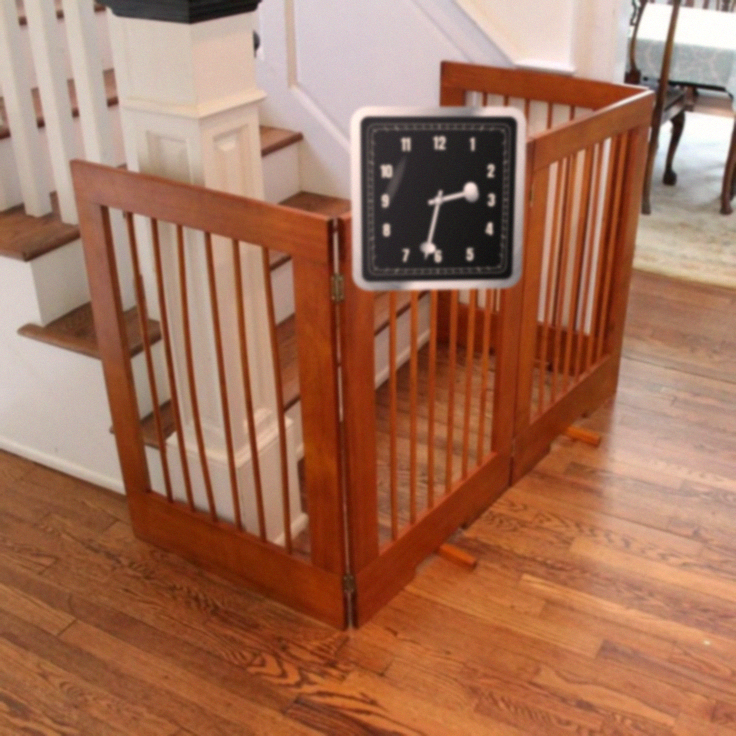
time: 2:32
